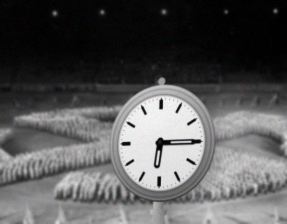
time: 6:15
